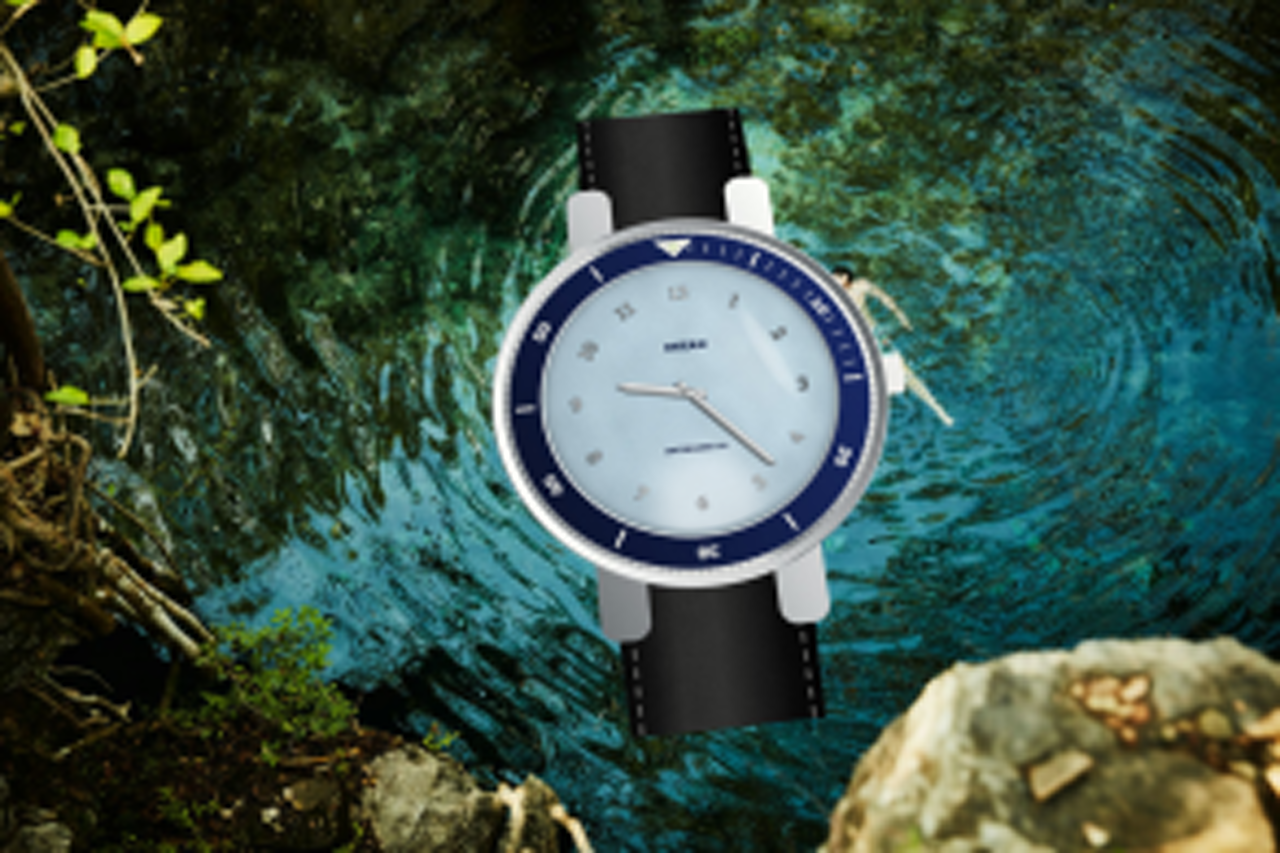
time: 9:23
